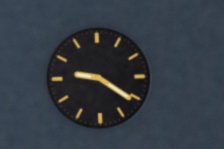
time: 9:21
